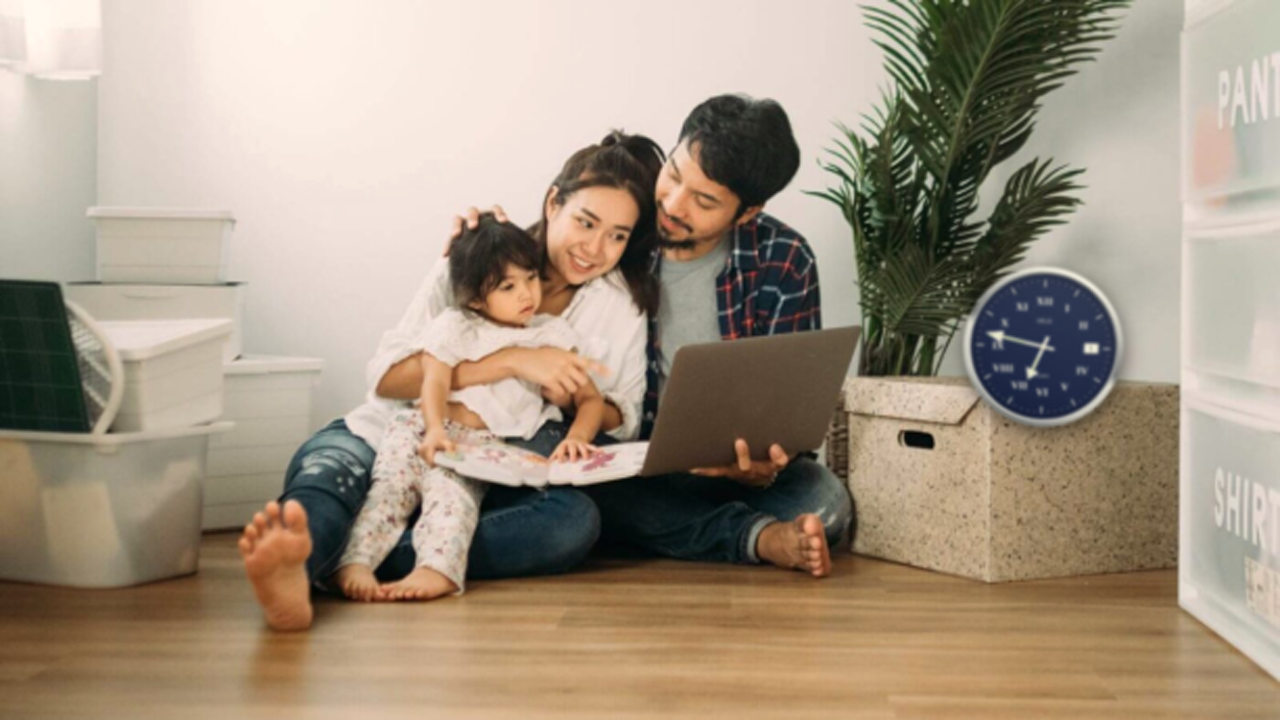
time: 6:47
